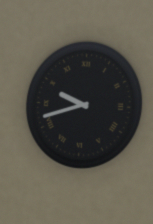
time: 9:42
